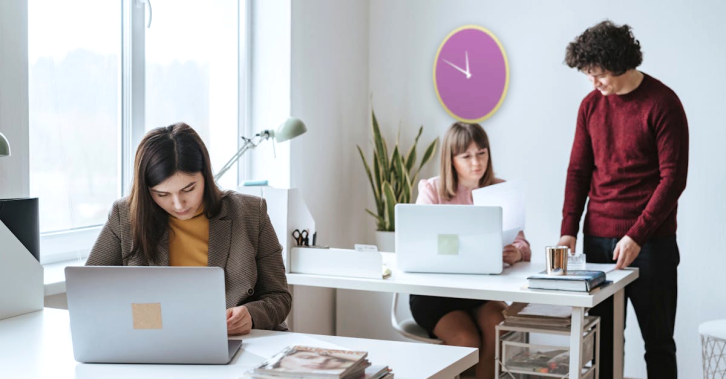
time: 11:49
